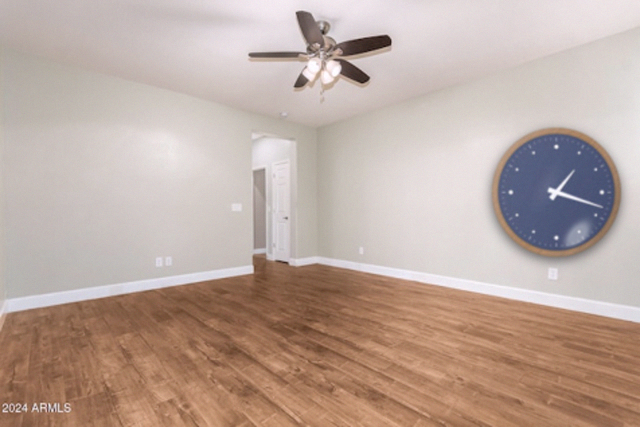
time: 1:18
